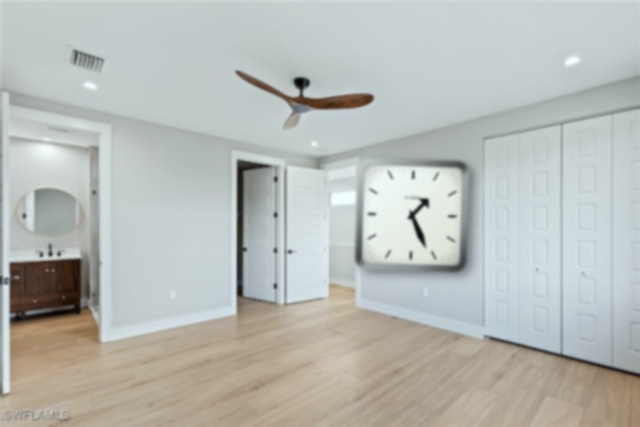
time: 1:26
